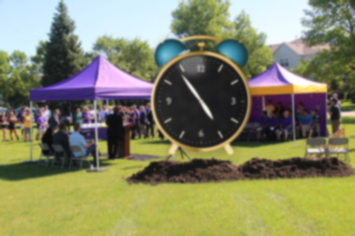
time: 4:54
